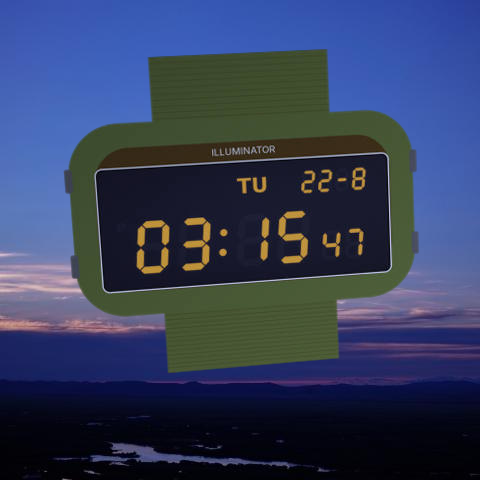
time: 3:15:47
